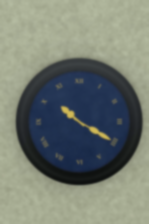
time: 10:20
